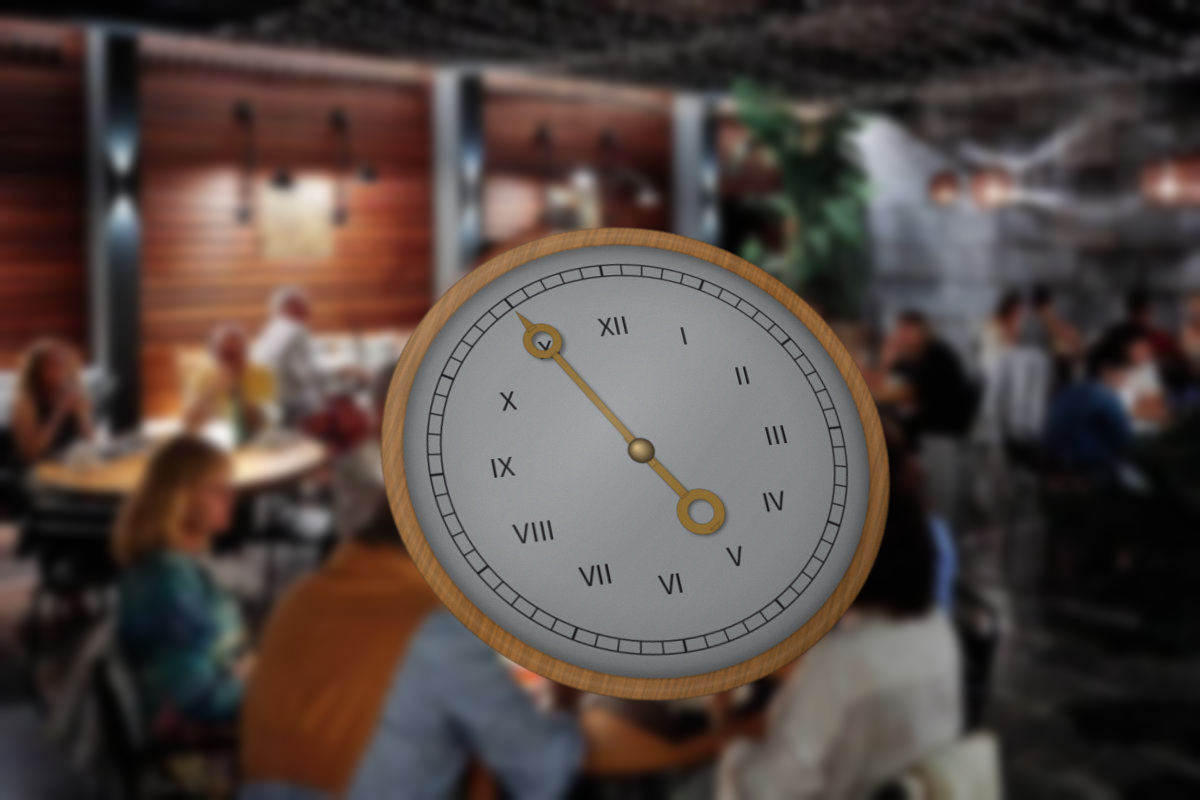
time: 4:55
